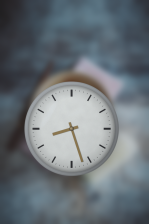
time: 8:27
